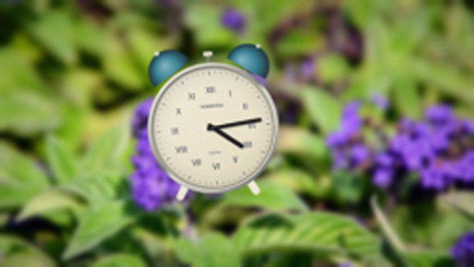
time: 4:14
